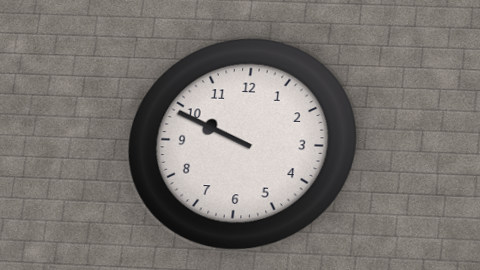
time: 9:49
